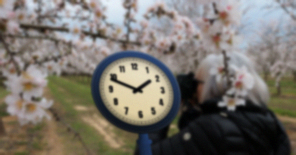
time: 1:49
